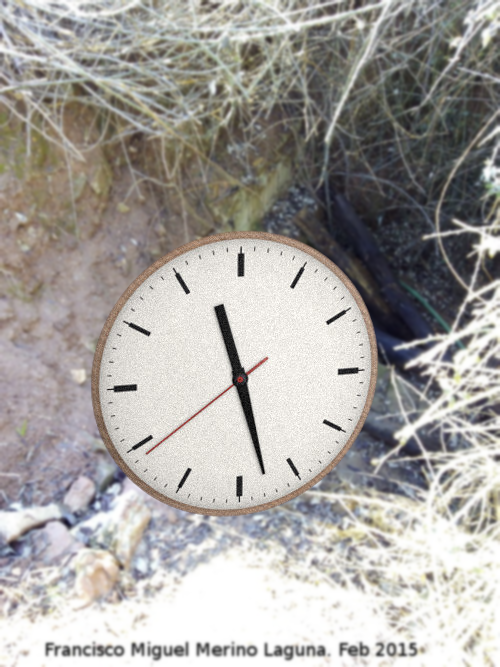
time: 11:27:39
